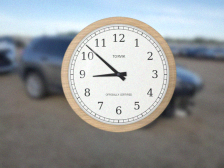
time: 8:52
